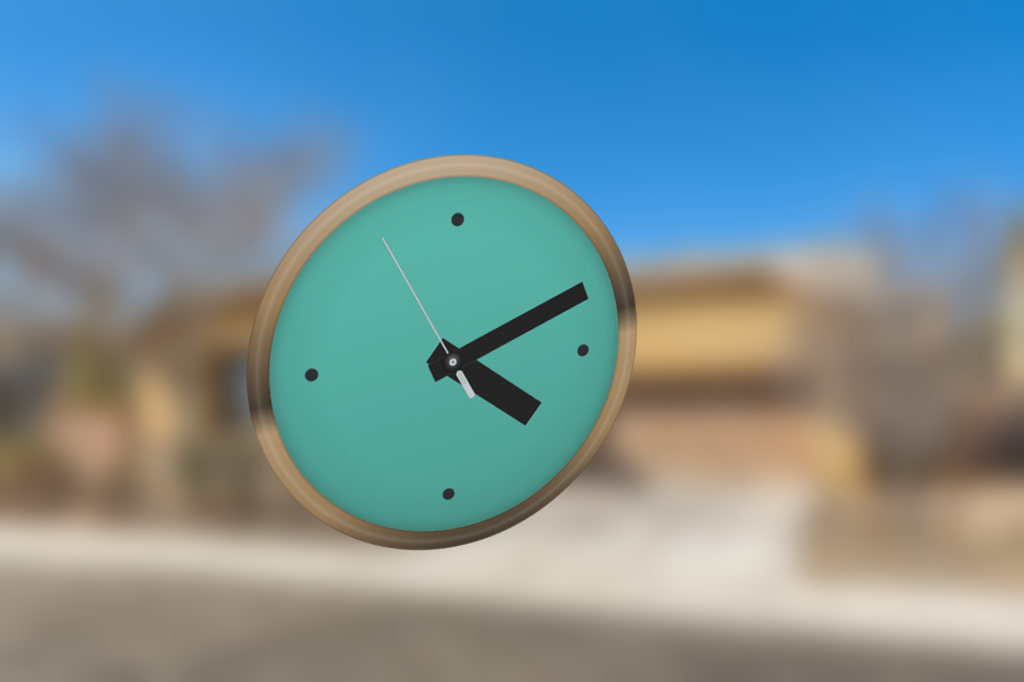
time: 4:10:55
